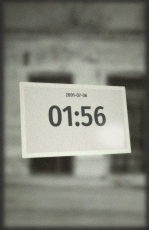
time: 1:56
